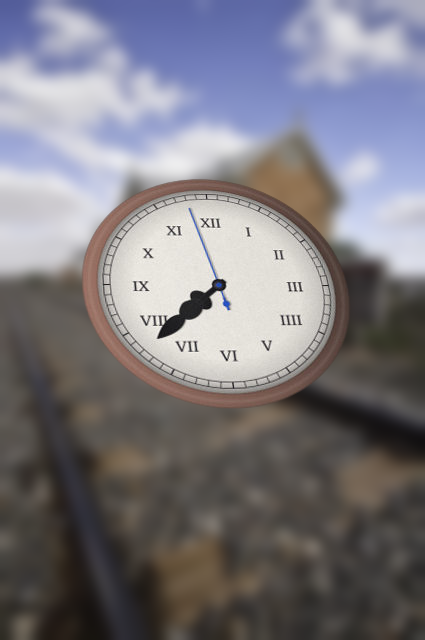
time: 7:37:58
